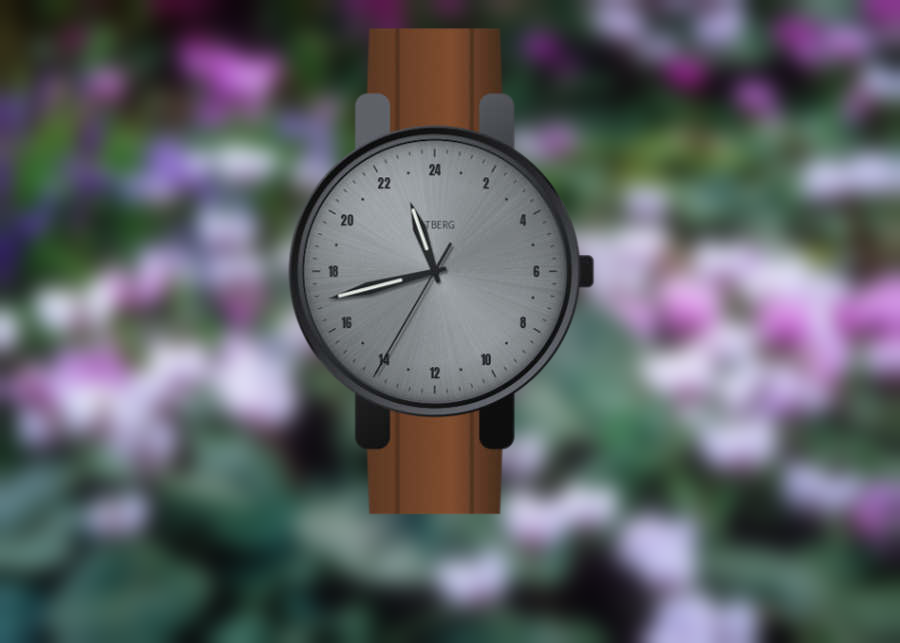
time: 22:42:35
